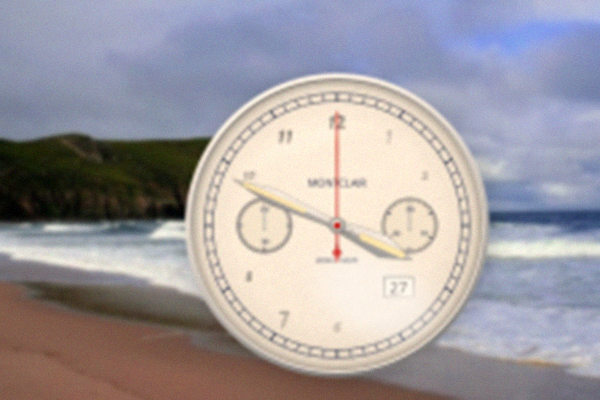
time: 3:49
